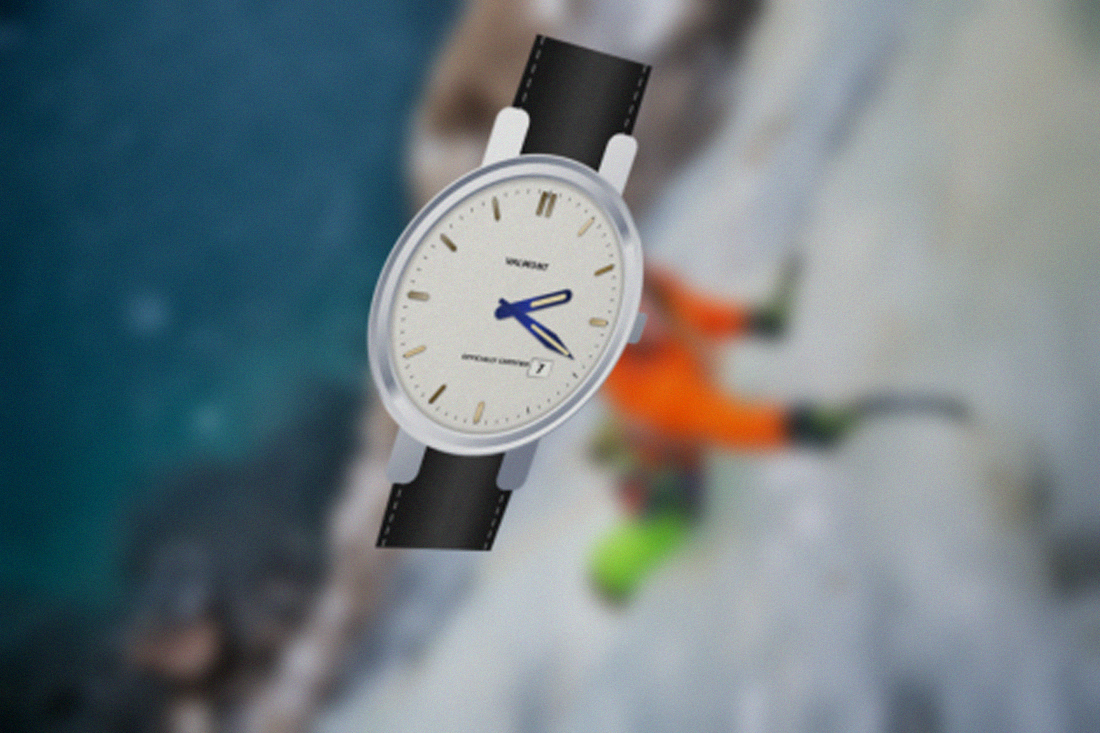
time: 2:19
